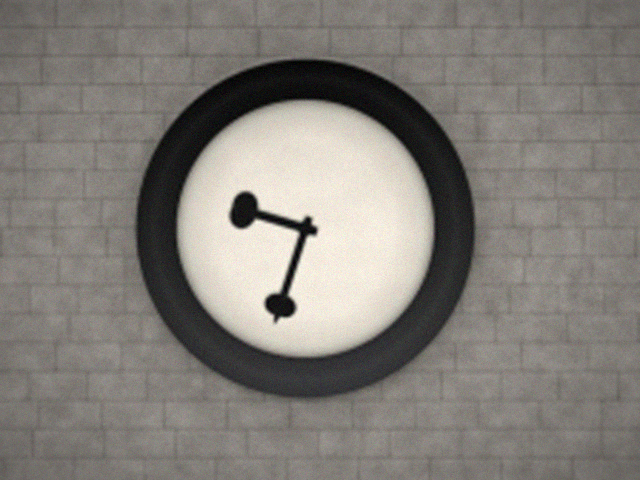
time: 9:33
